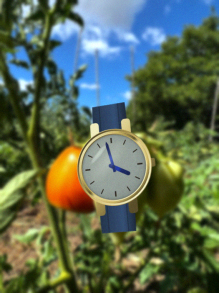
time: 3:58
